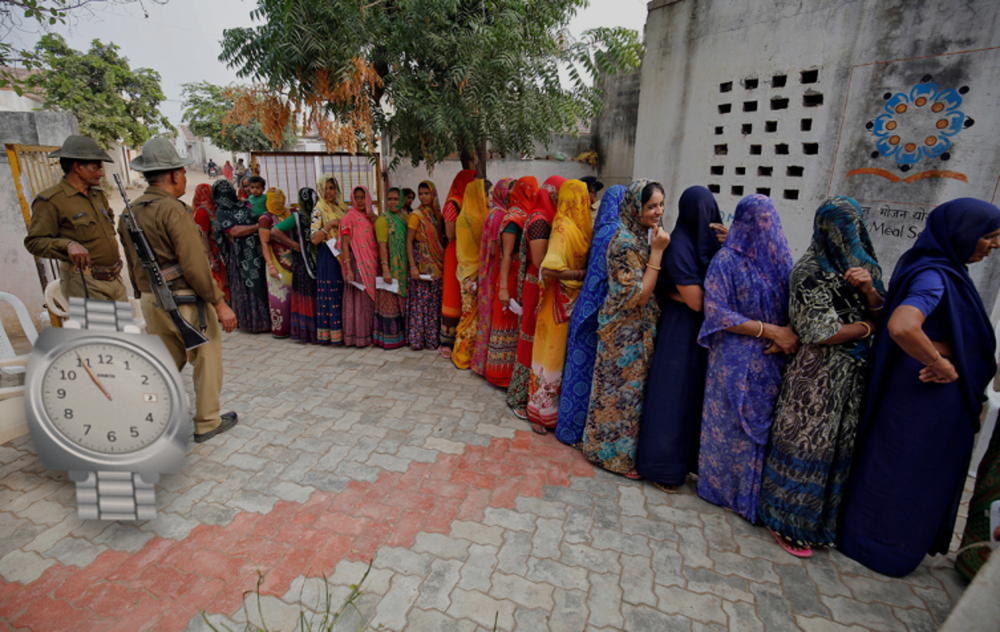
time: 10:55
